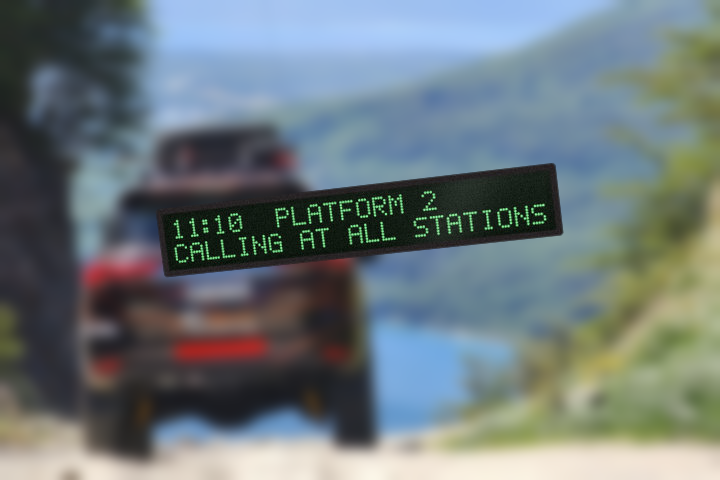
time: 11:10
